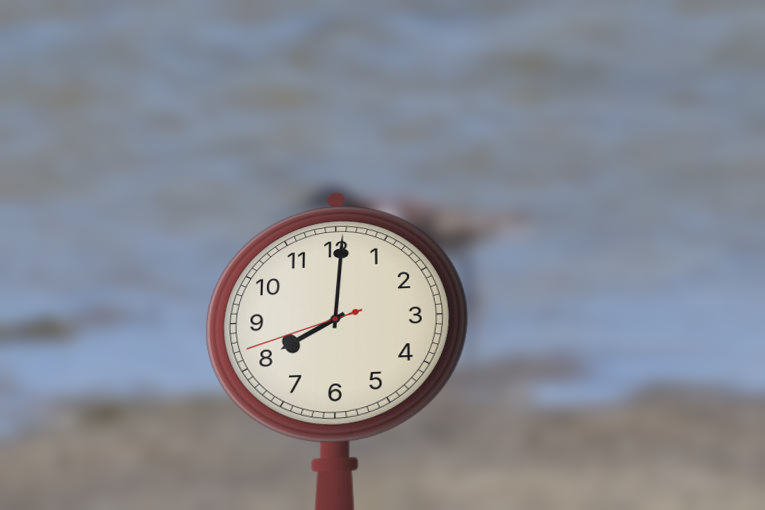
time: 8:00:42
